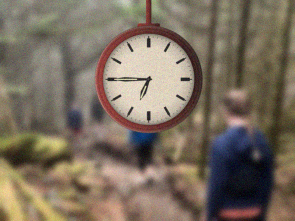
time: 6:45
